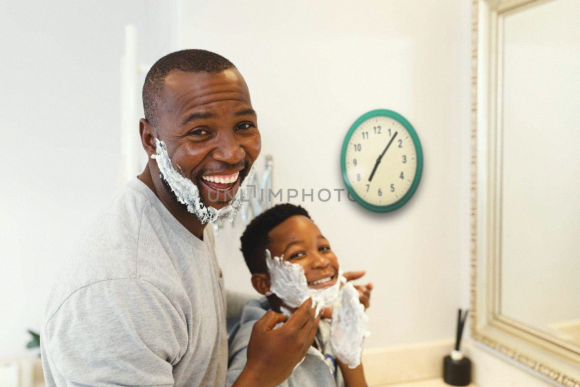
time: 7:07
